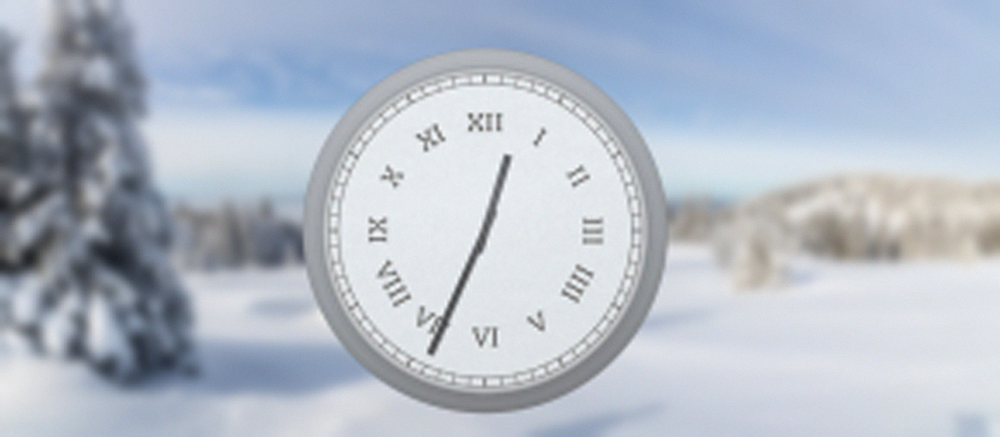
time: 12:34
